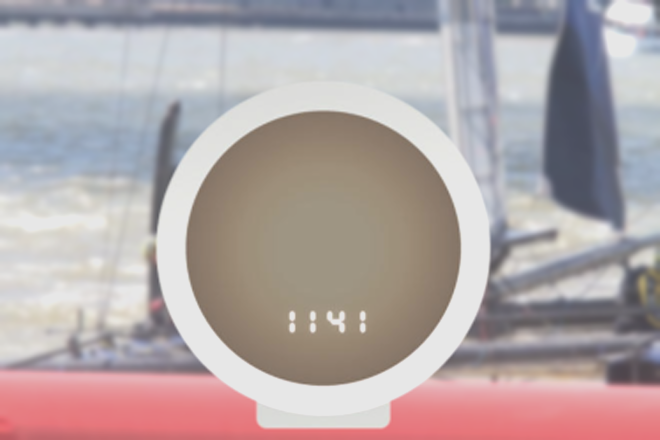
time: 11:41
